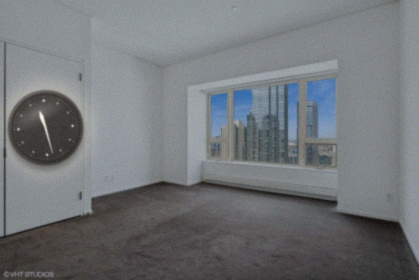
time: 11:28
